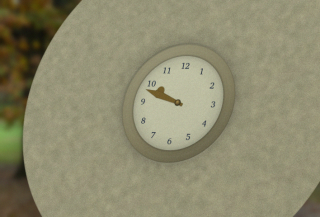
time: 9:48
